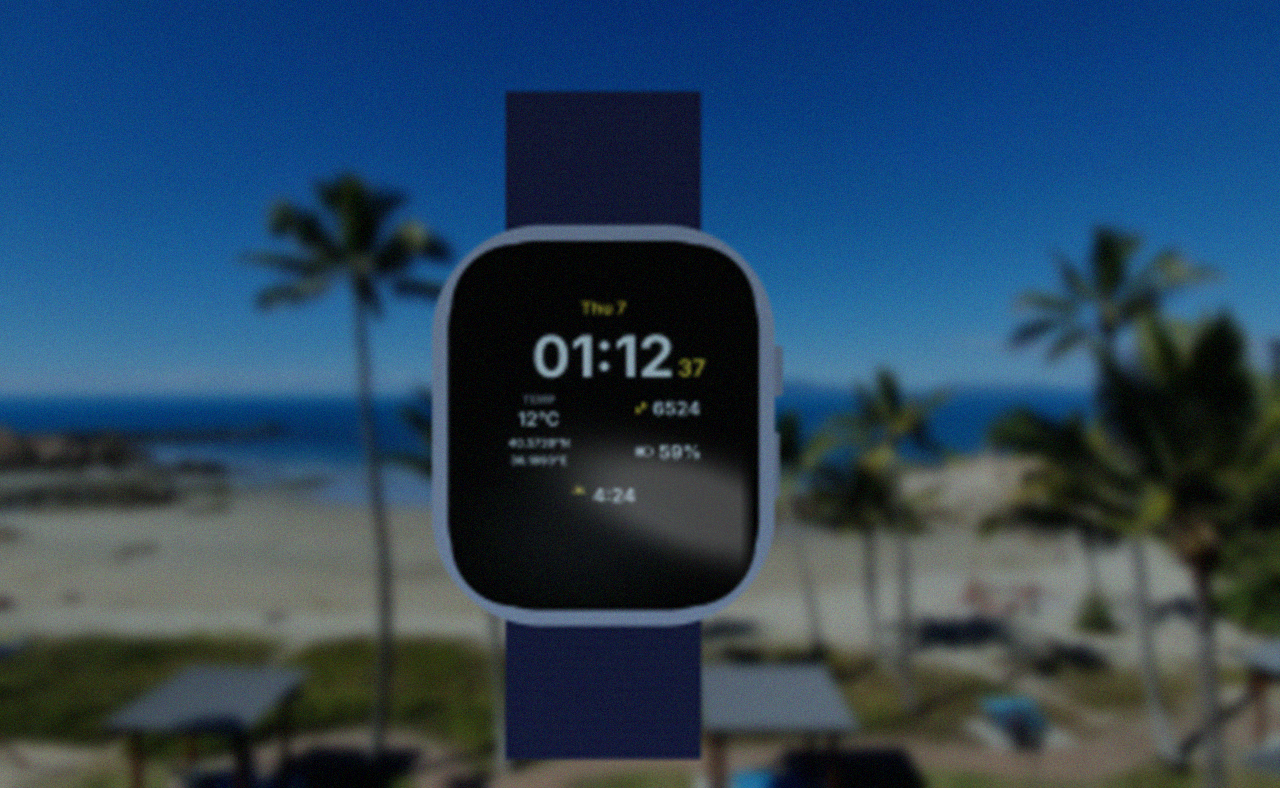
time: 1:12
